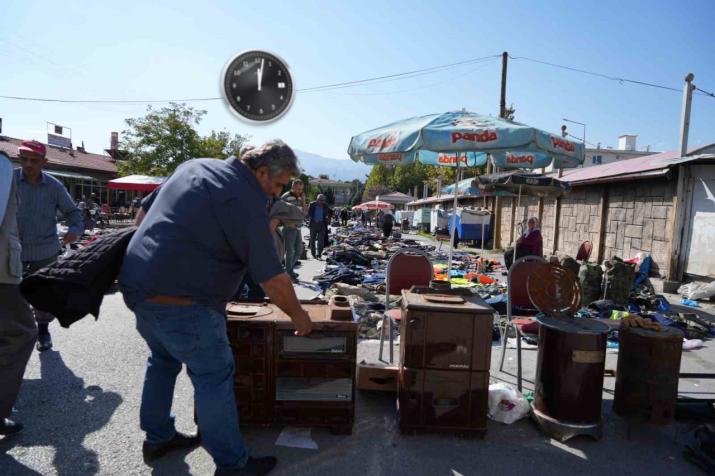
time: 12:02
